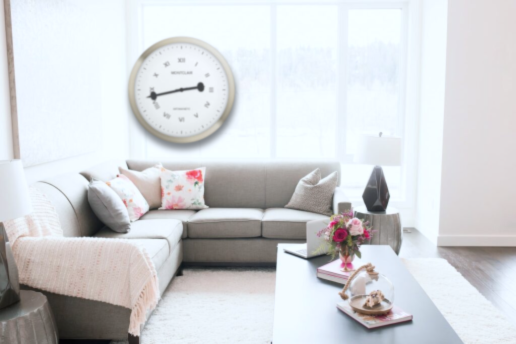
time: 2:43
